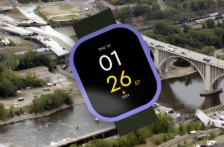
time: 1:26
